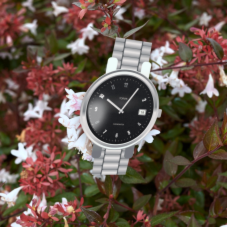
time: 10:05
